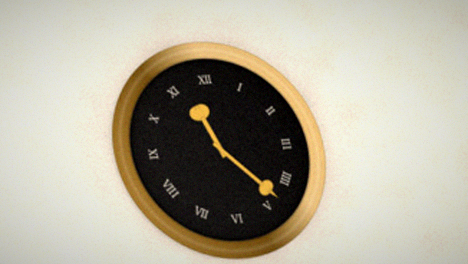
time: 11:23
